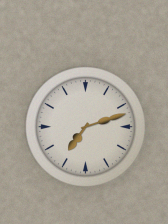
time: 7:12
